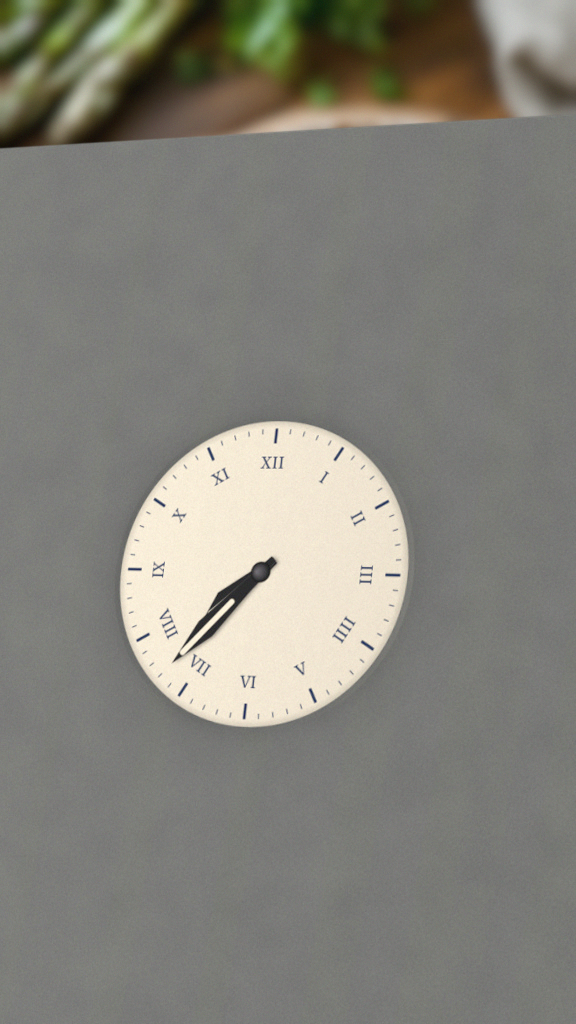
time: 7:37
